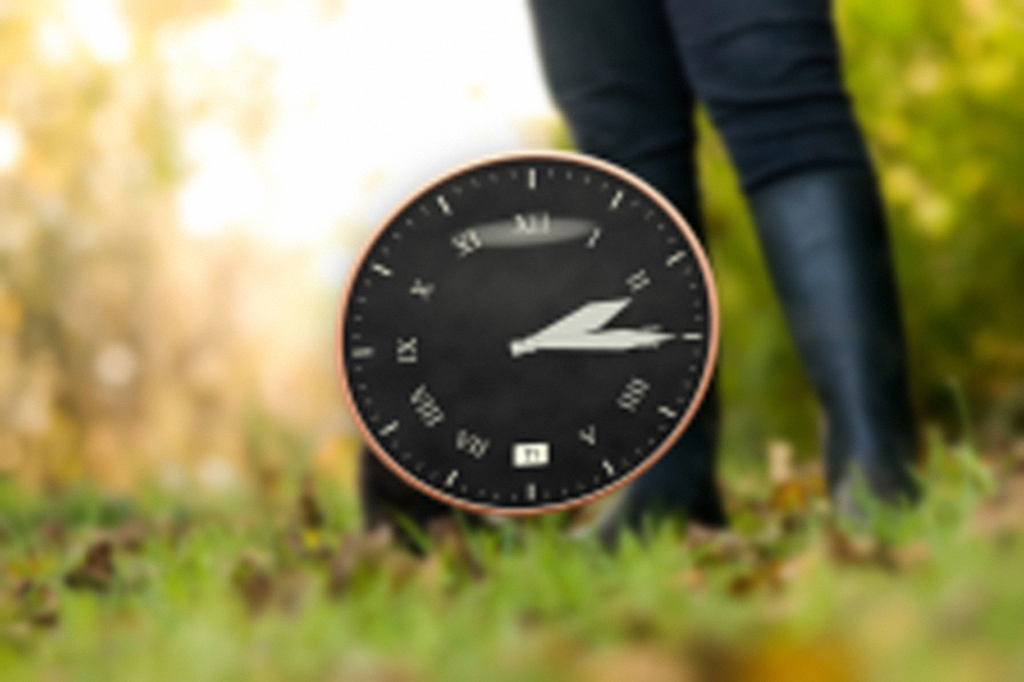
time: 2:15
